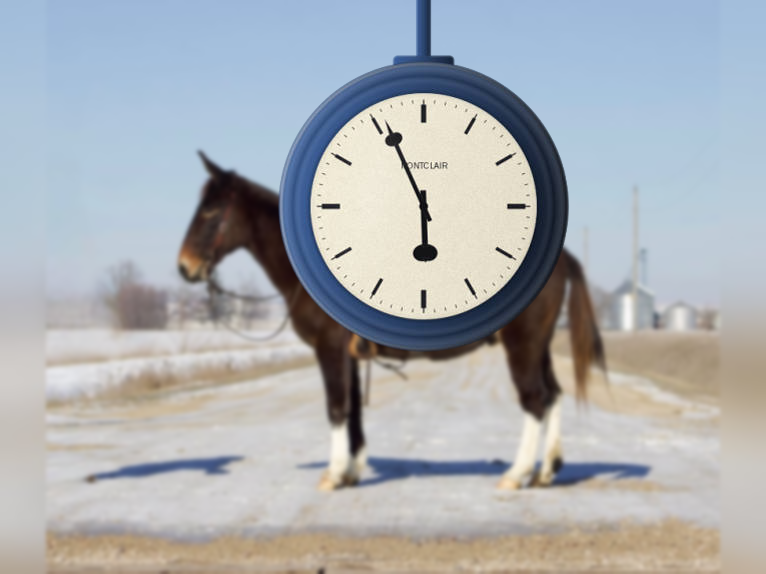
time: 5:56
